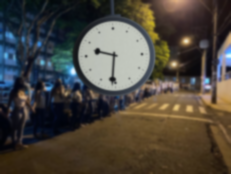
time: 9:31
